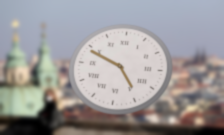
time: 4:49
